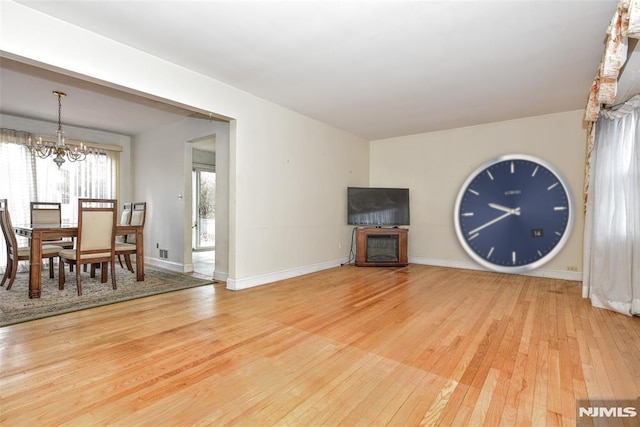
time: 9:41
